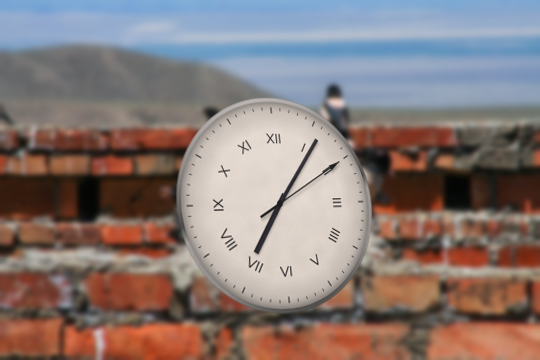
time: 7:06:10
